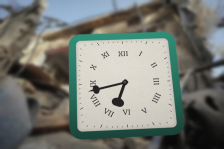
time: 6:43
